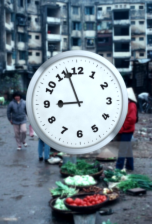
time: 8:57
